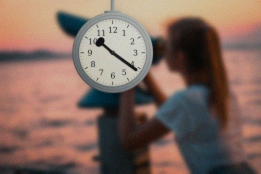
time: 10:21
